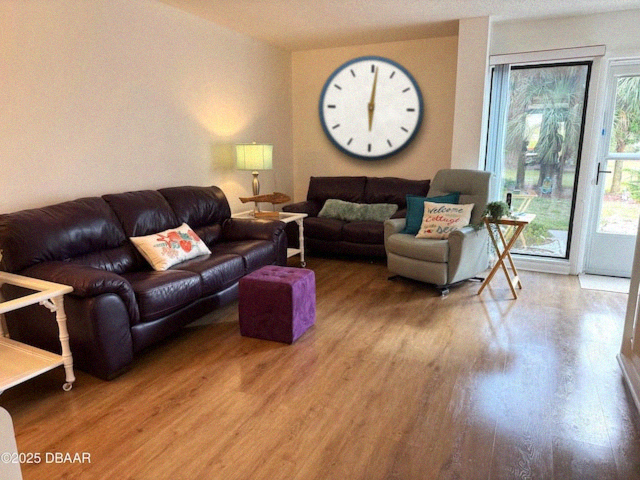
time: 6:01
